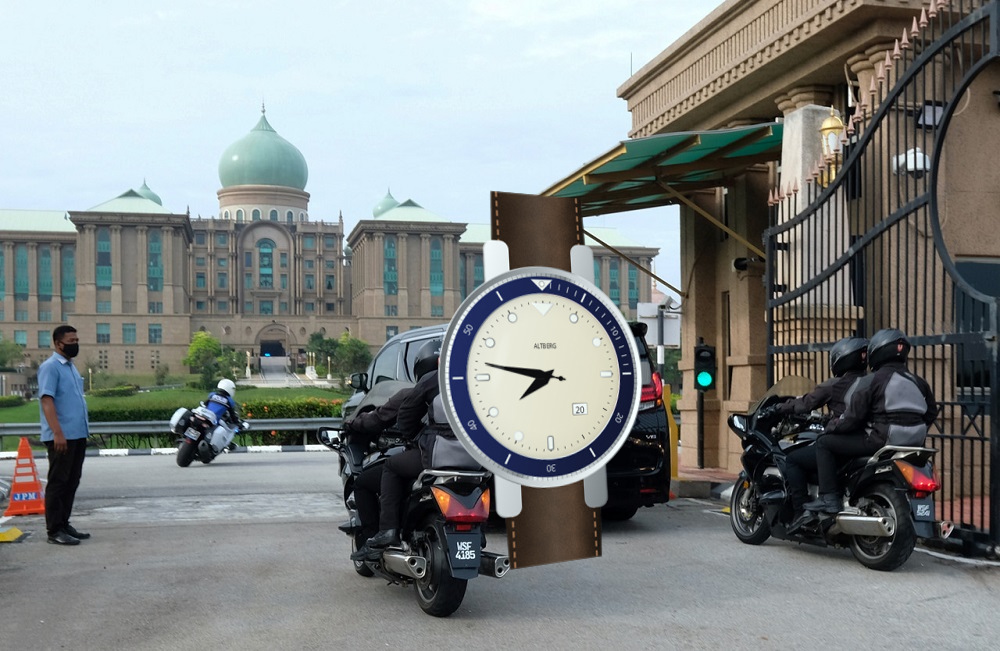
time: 7:46:47
